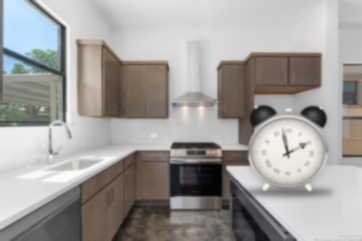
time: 1:58
